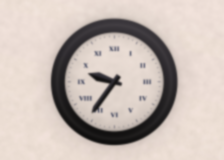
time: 9:36
